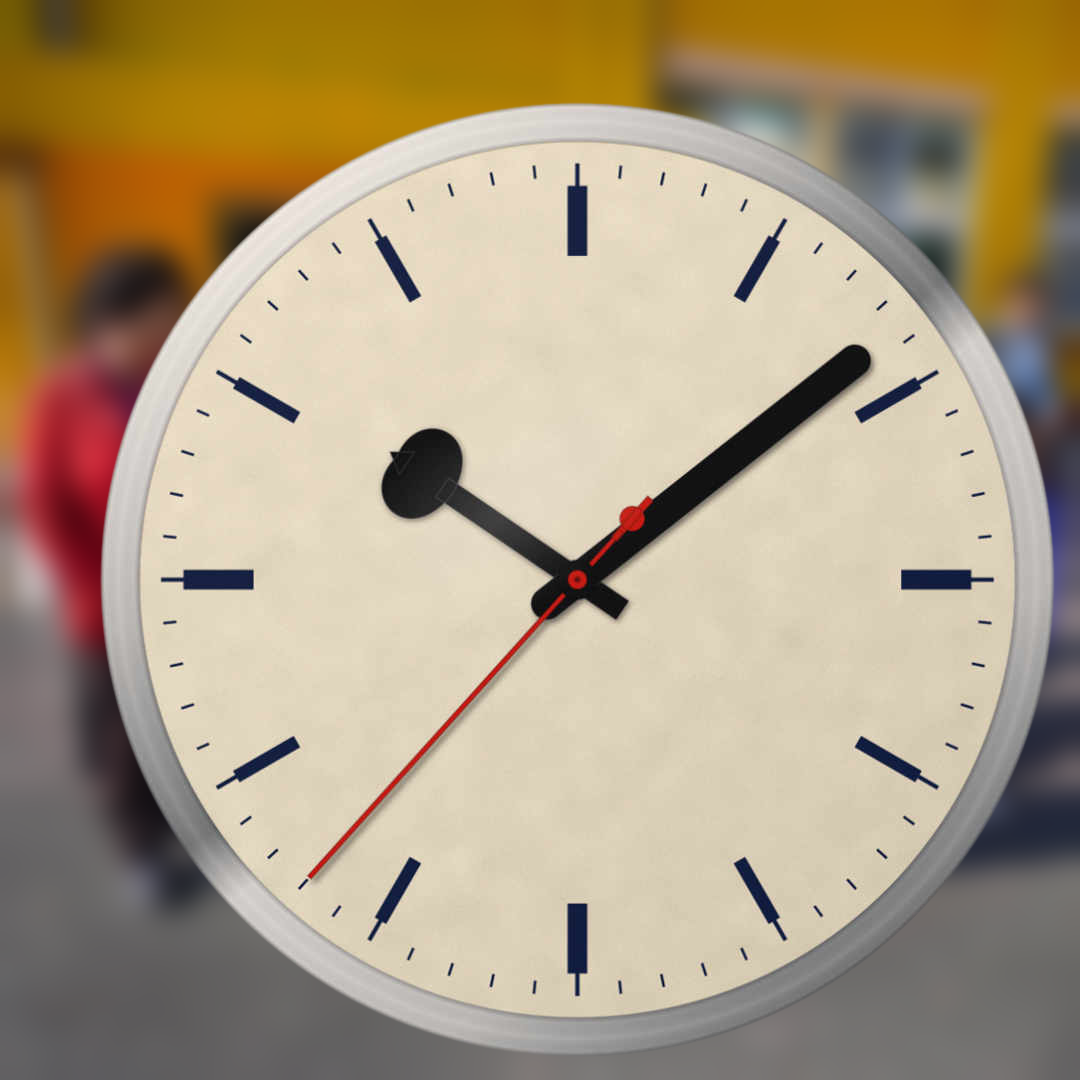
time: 10:08:37
